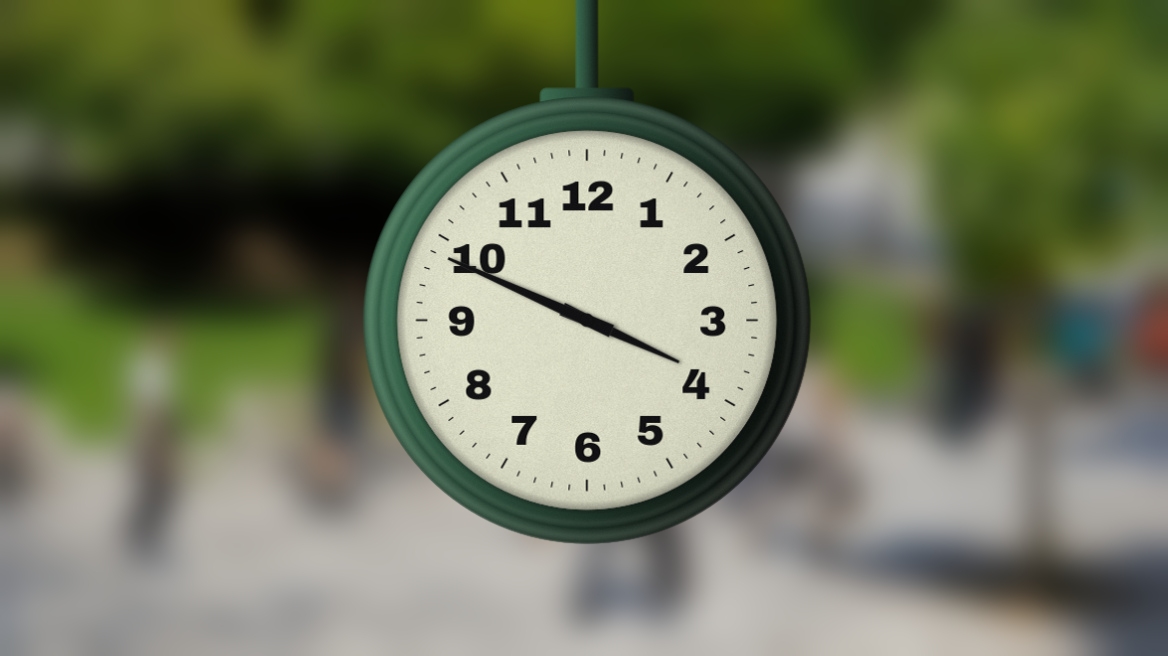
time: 3:49
